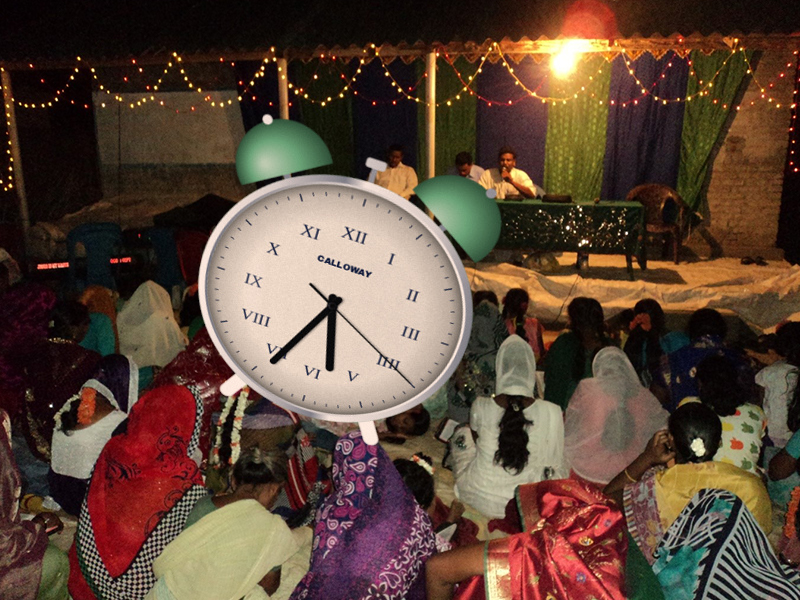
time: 5:34:20
